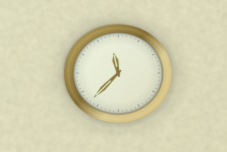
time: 11:37
